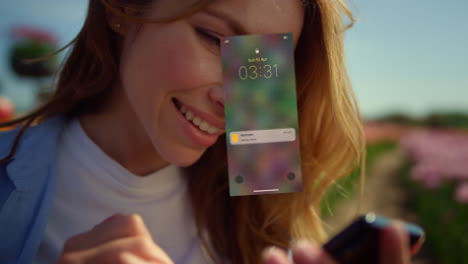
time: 3:31
